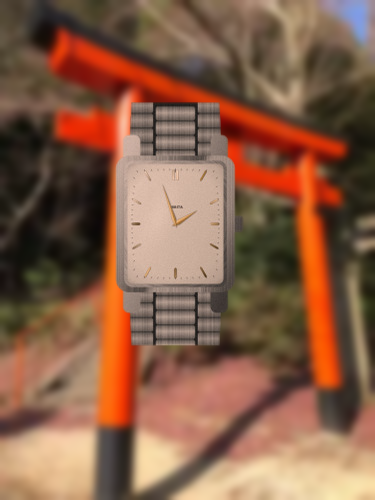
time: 1:57
